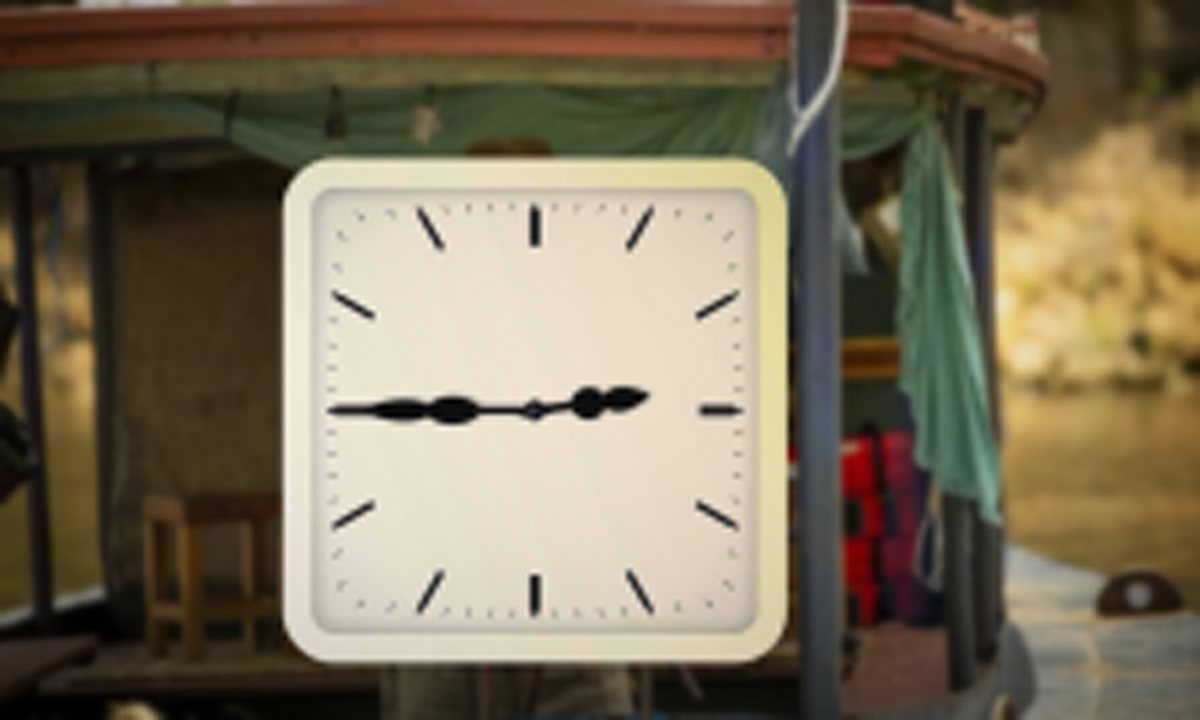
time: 2:45
